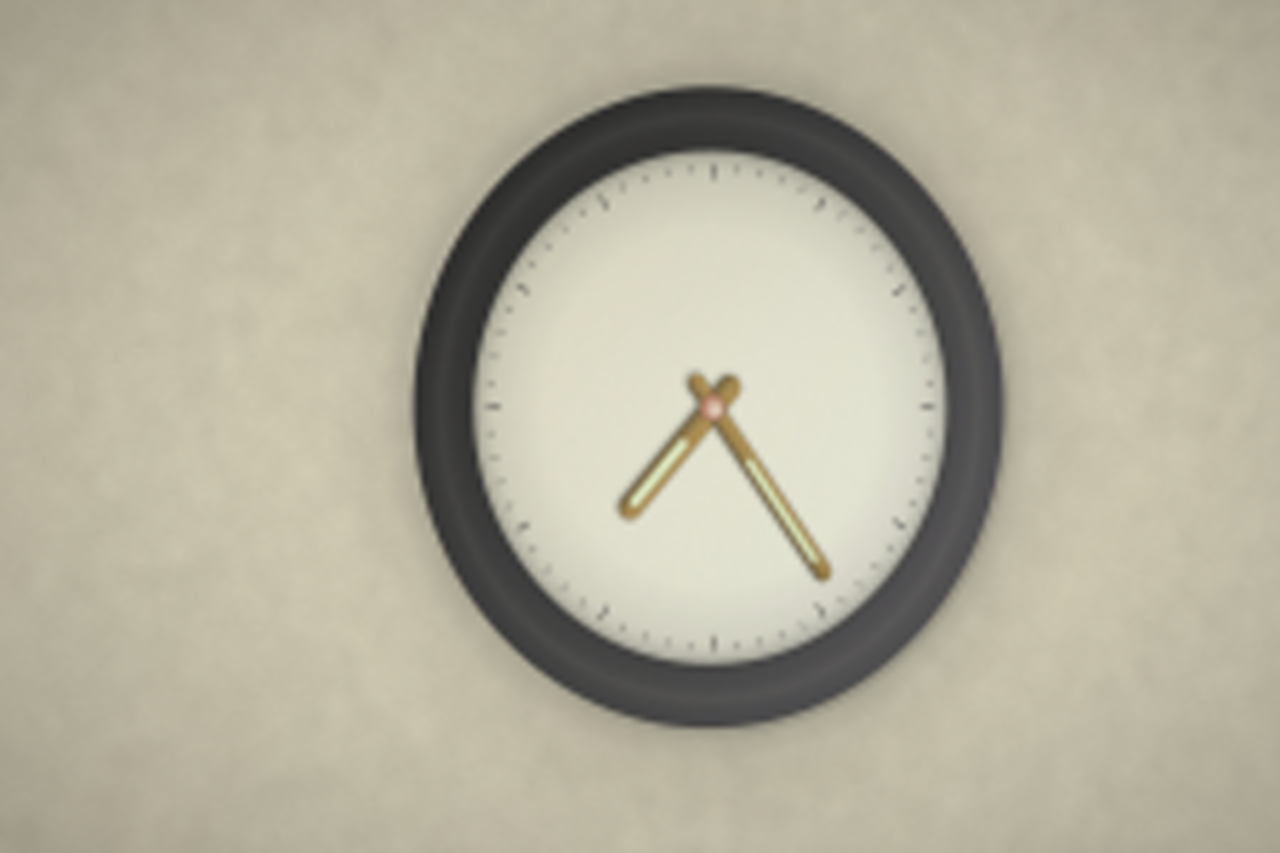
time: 7:24
